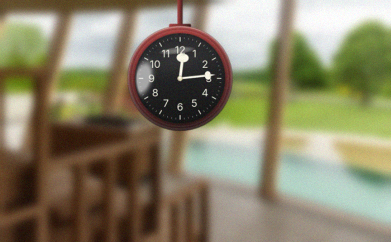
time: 12:14
